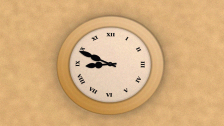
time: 8:49
